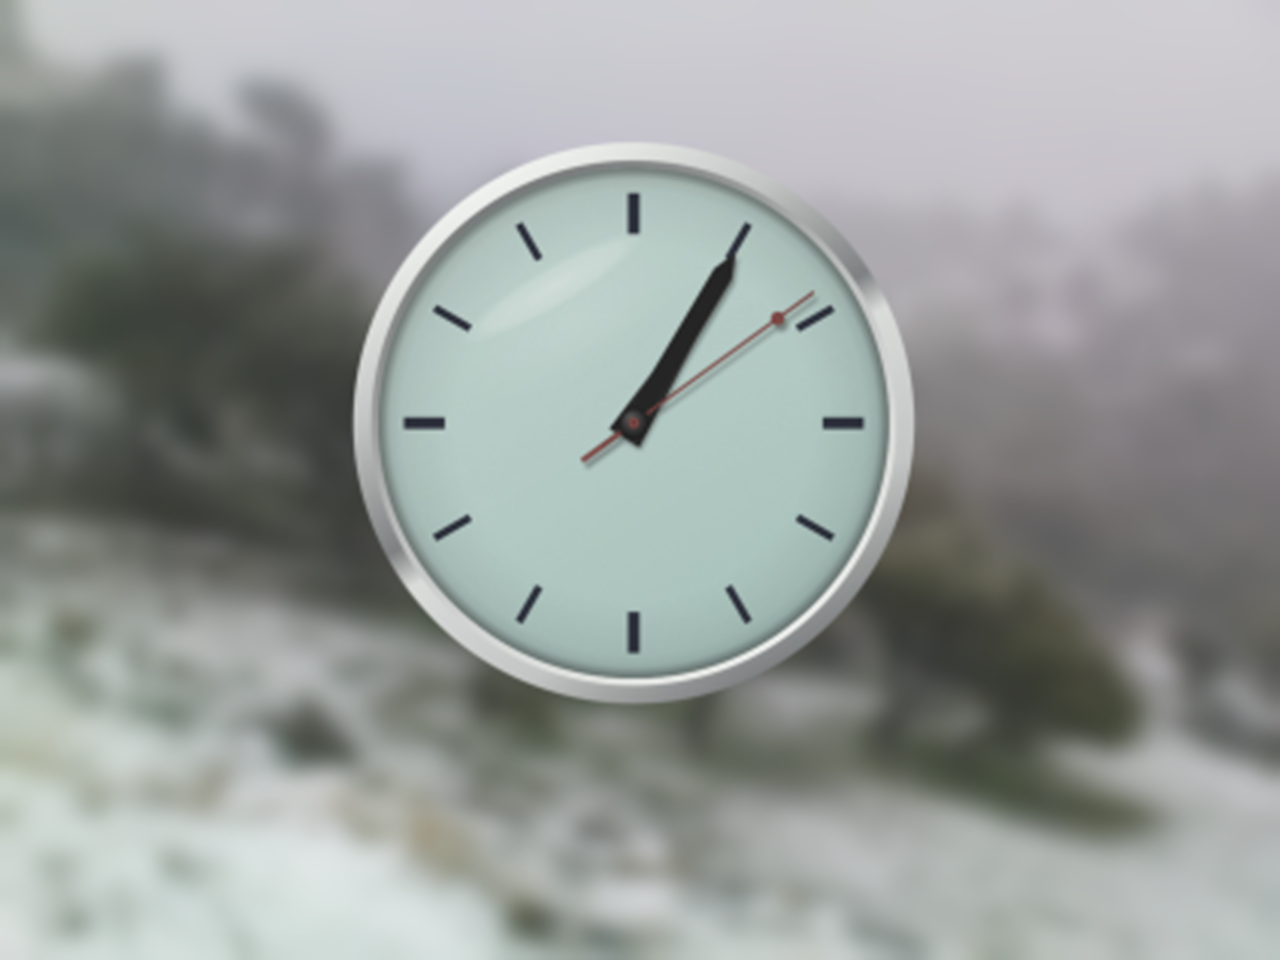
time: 1:05:09
